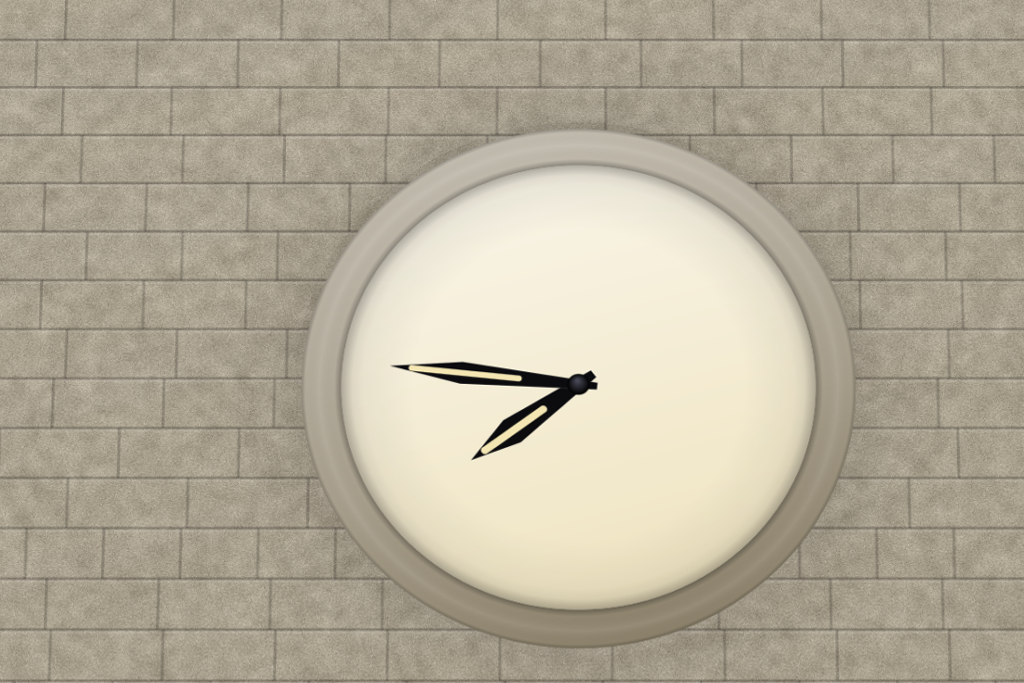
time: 7:46
